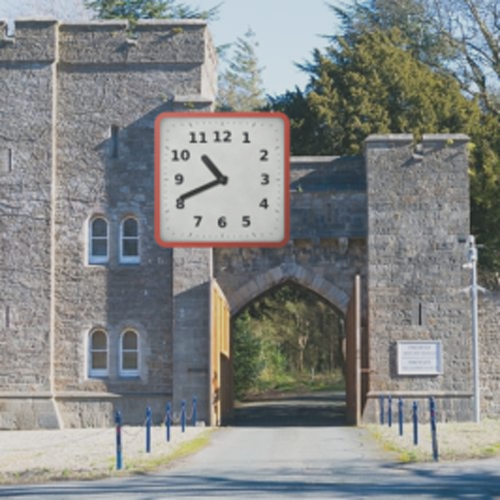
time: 10:41
